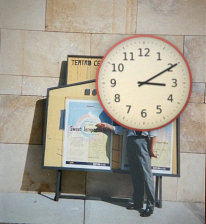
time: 3:10
